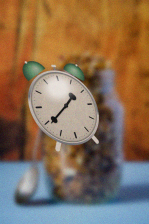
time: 1:39
